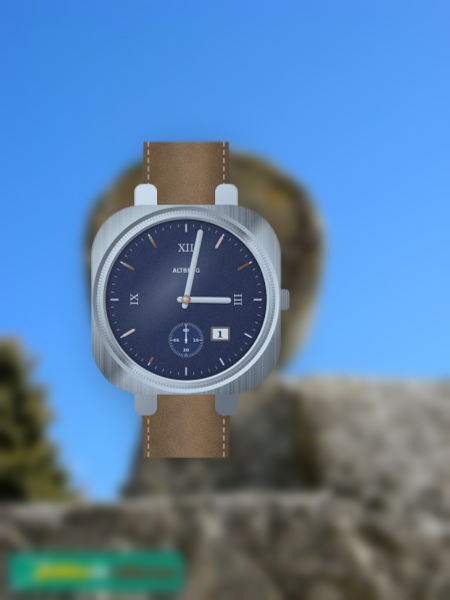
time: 3:02
